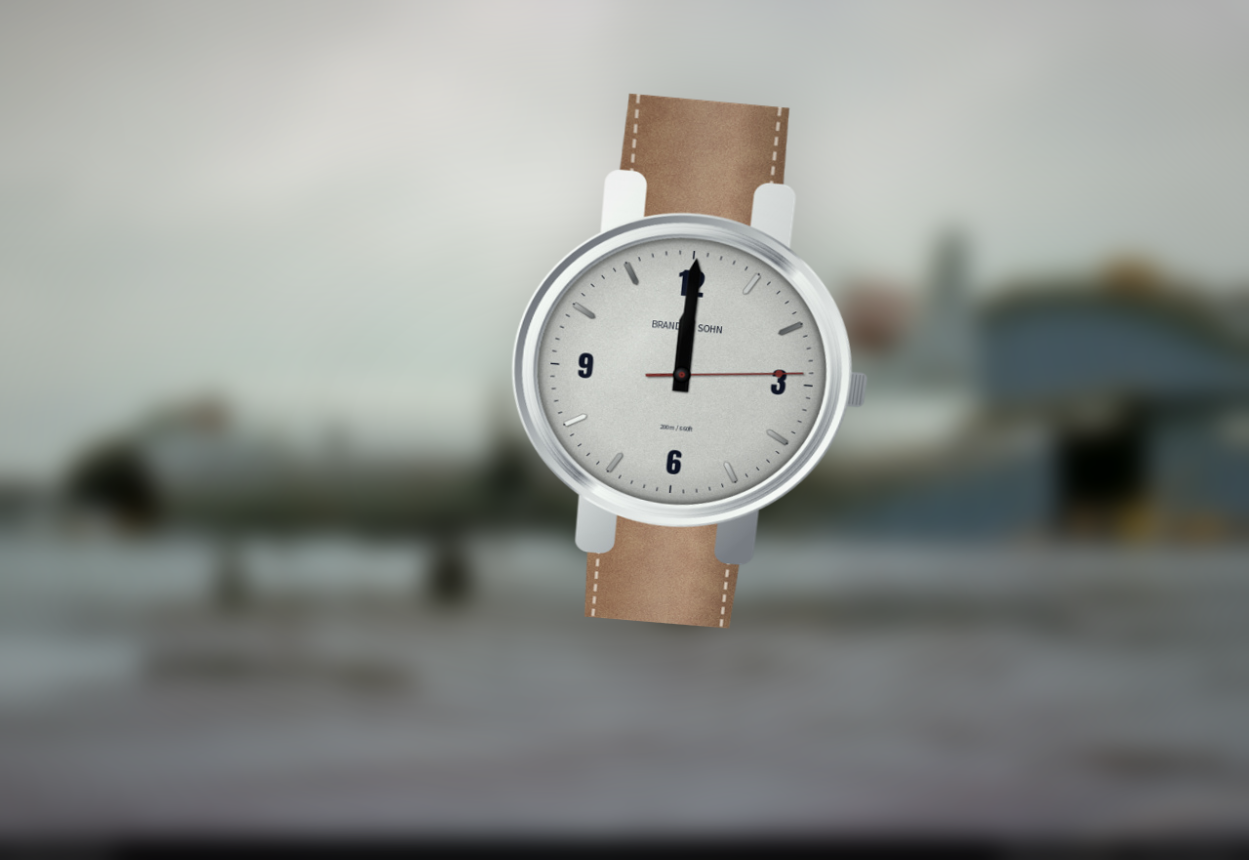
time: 12:00:14
